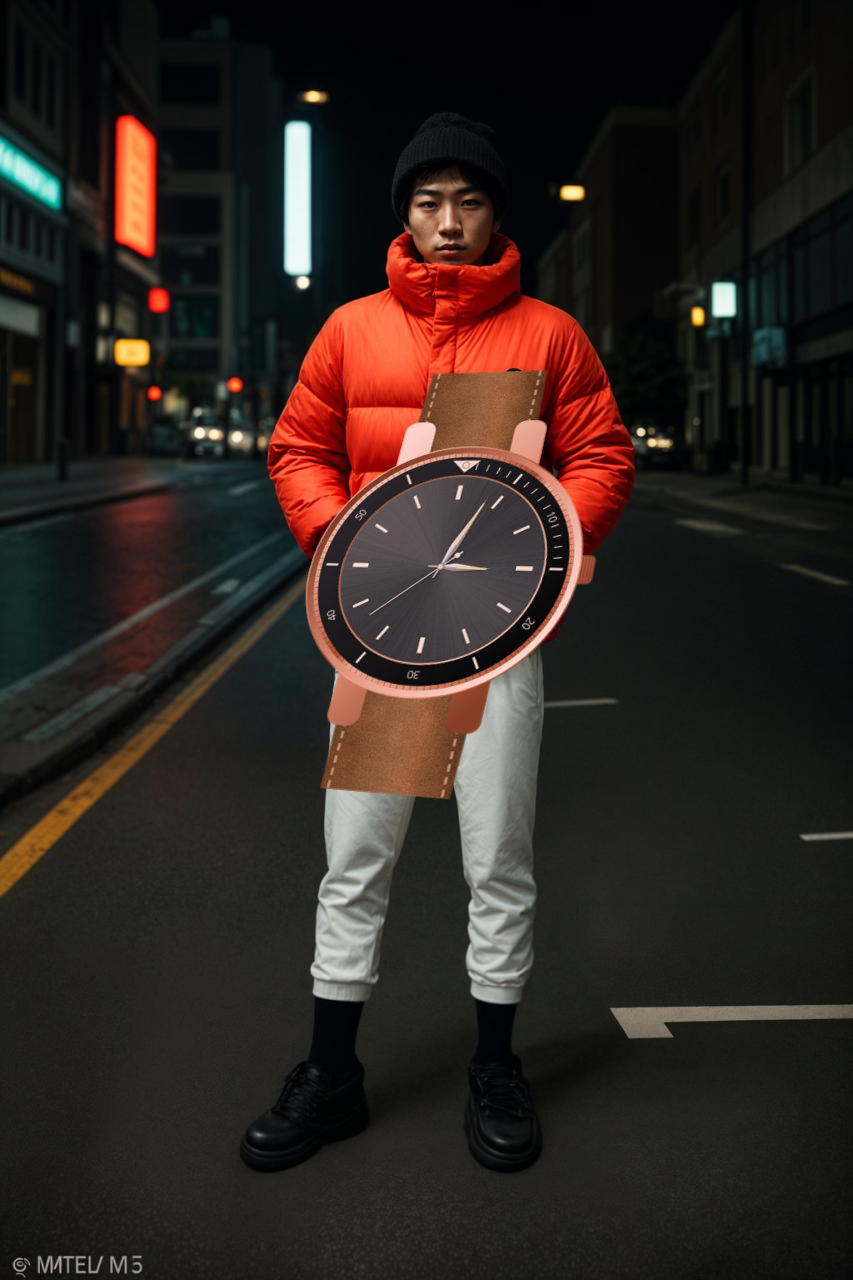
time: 3:03:38
